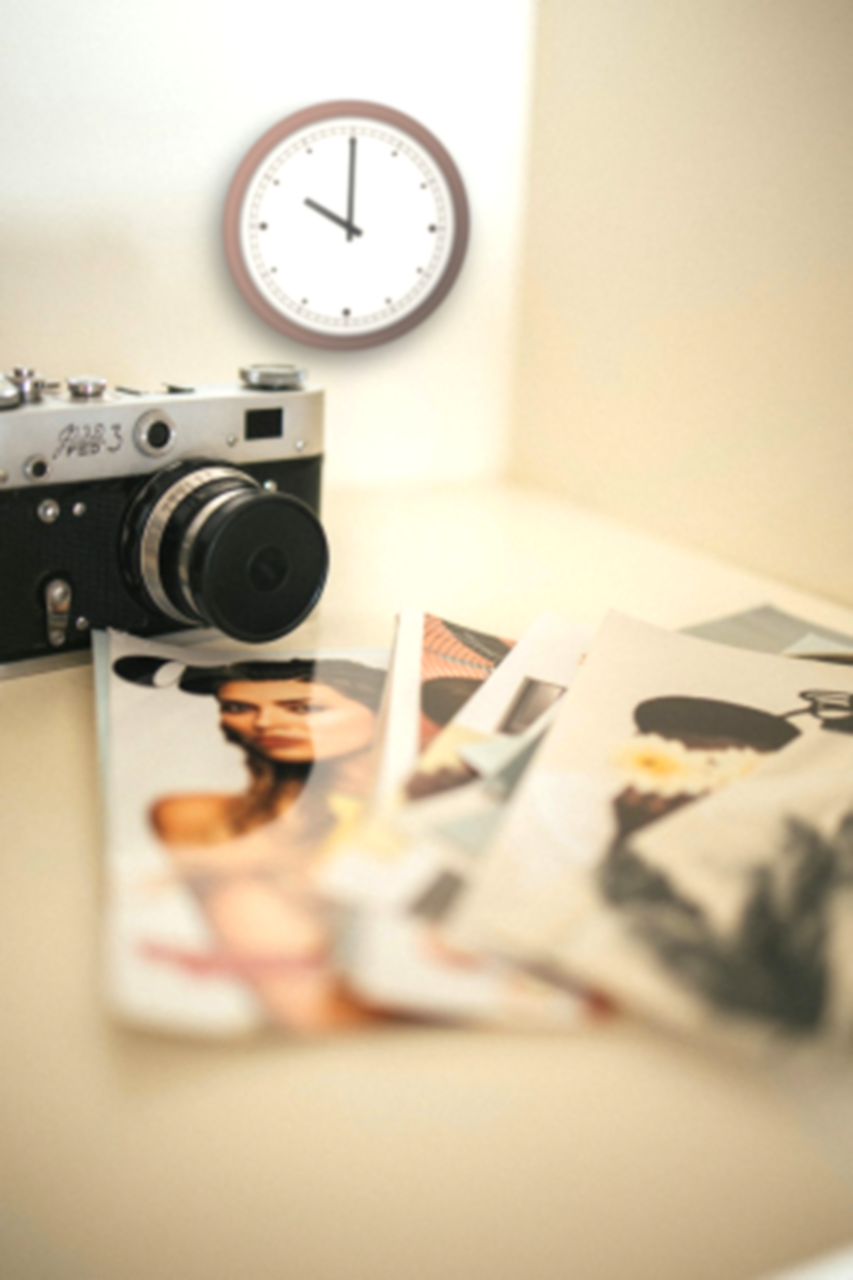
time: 10:00
